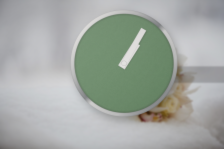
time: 1:05
